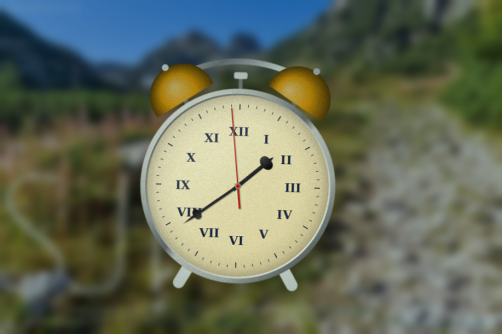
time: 1:38:59
